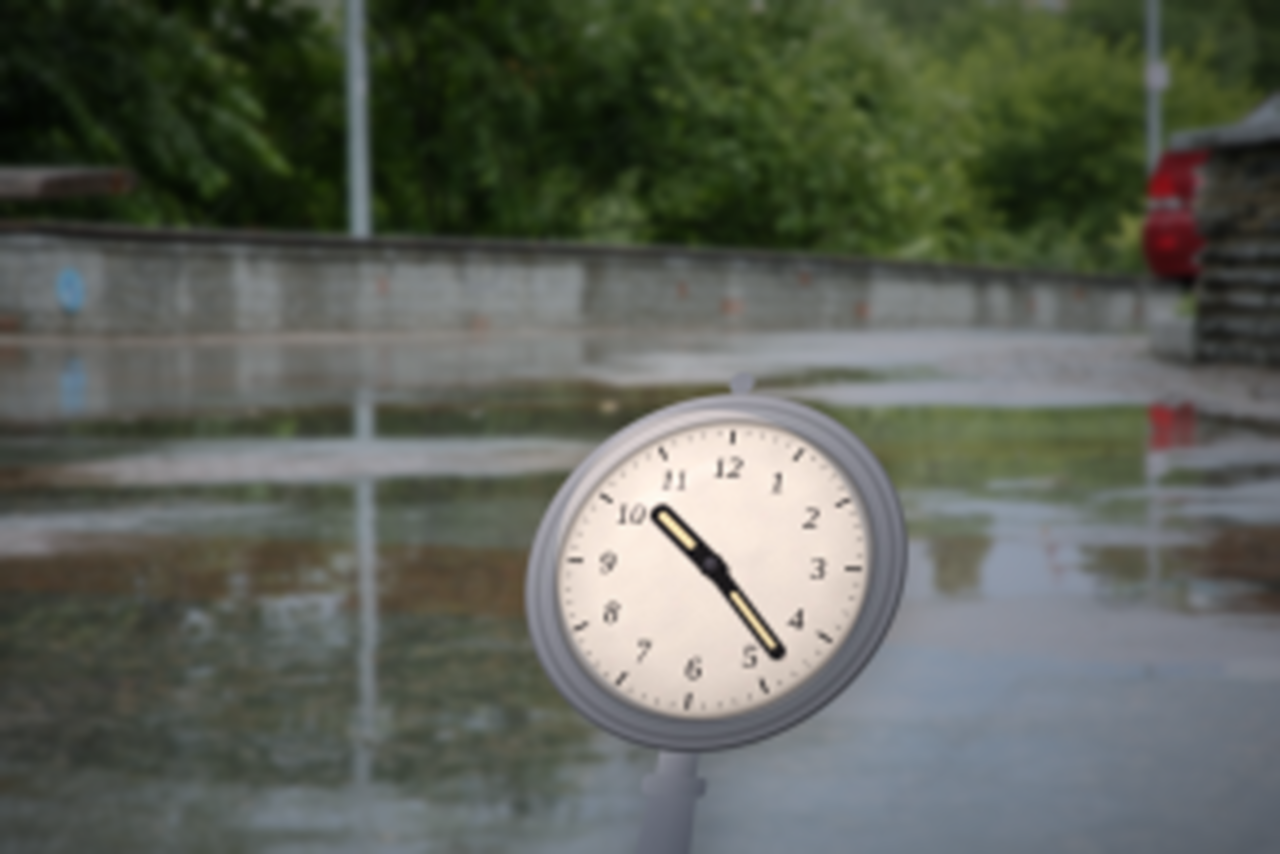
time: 10:23
